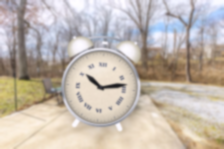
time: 10:13
